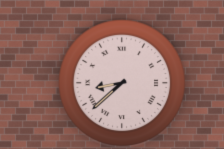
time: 8:38
